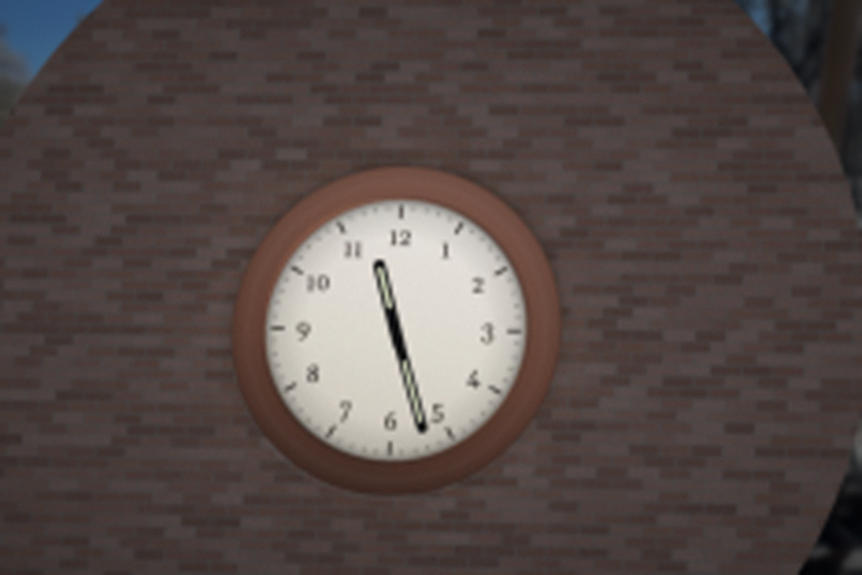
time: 11:27
